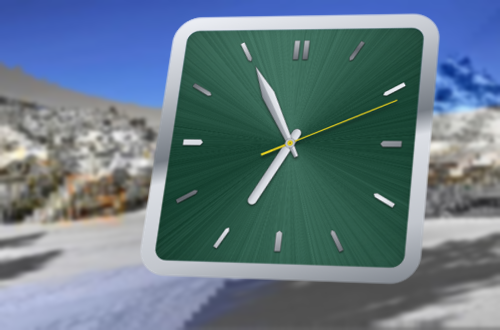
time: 6:55:11
